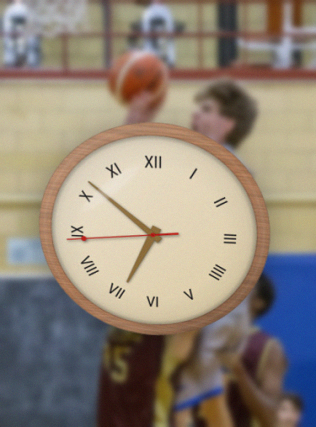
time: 6:51:44
